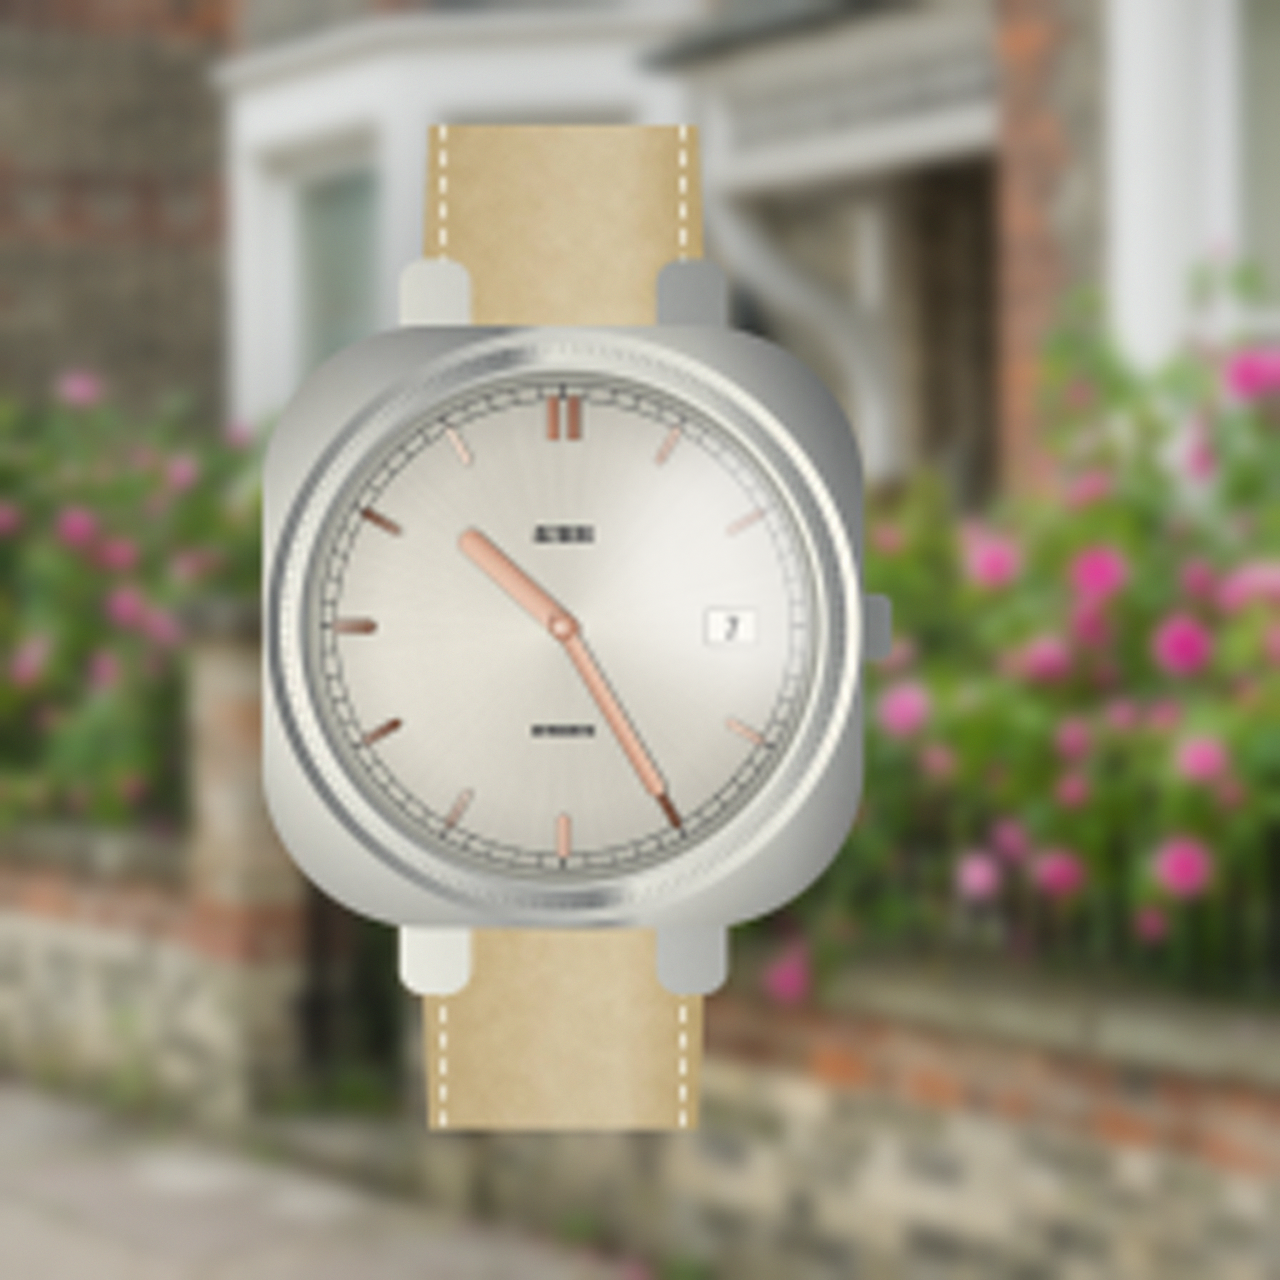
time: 10:25
